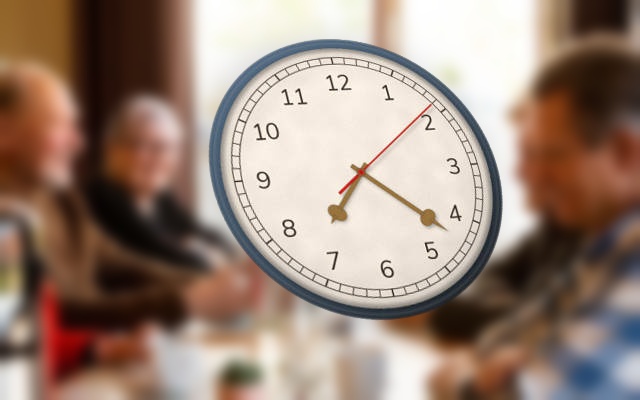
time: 7:22:09
